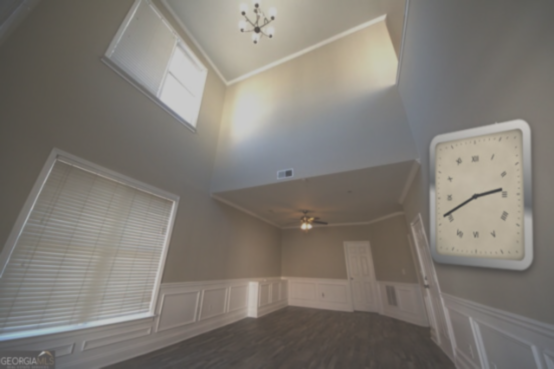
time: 2:41
